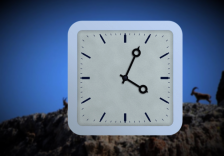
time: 4:04
